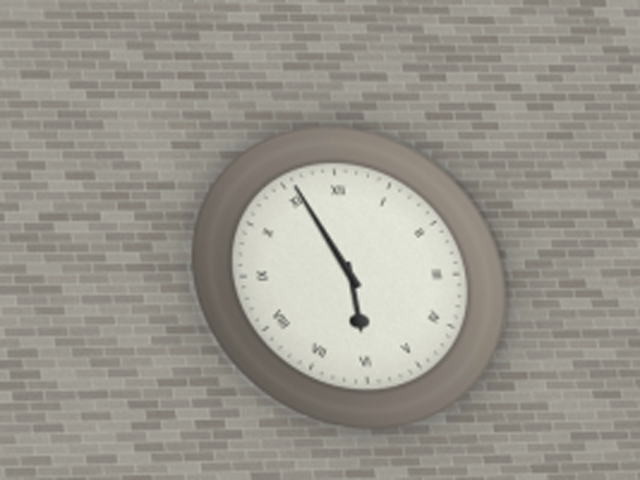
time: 5:56
